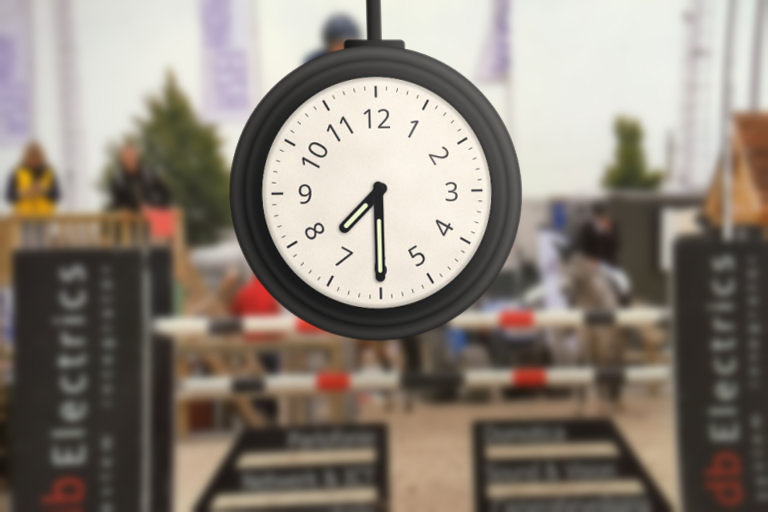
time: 7:30
